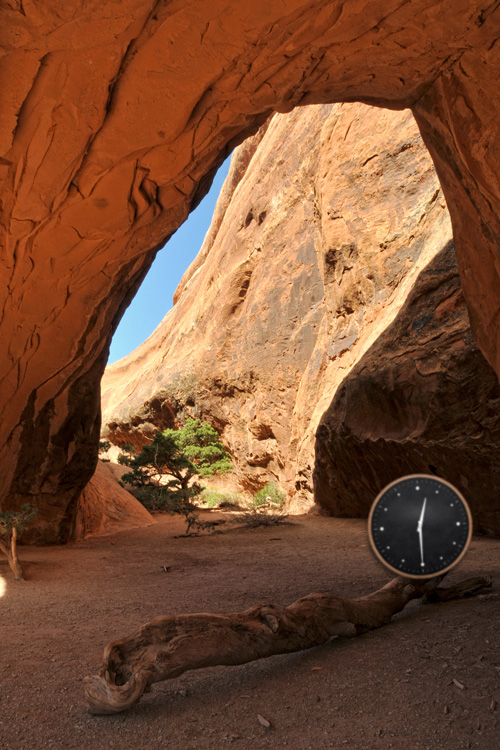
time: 12:30
